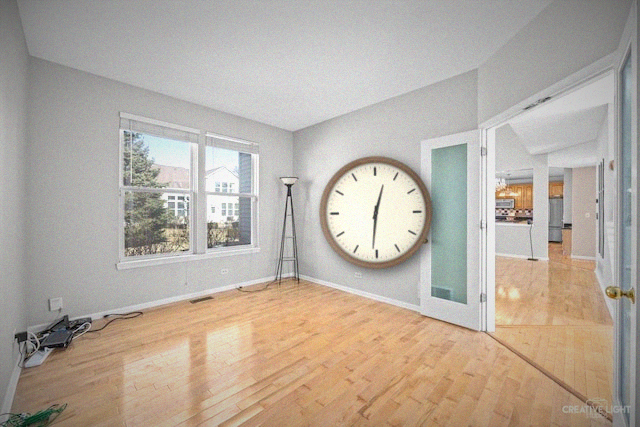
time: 12:31
